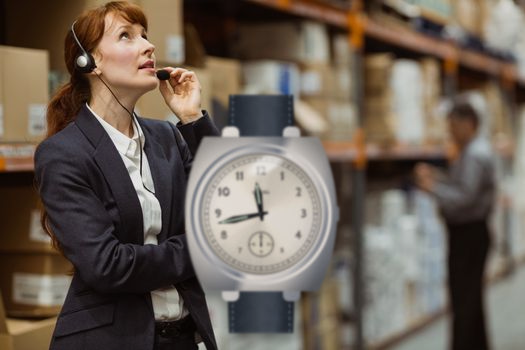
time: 11:43
